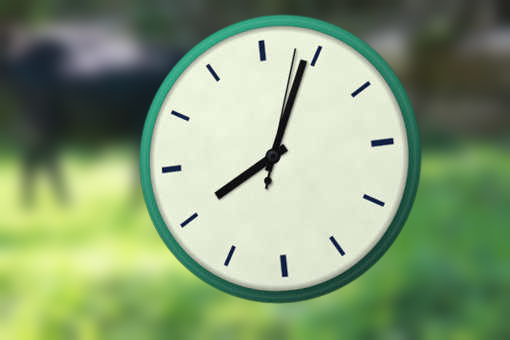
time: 8:04:03
